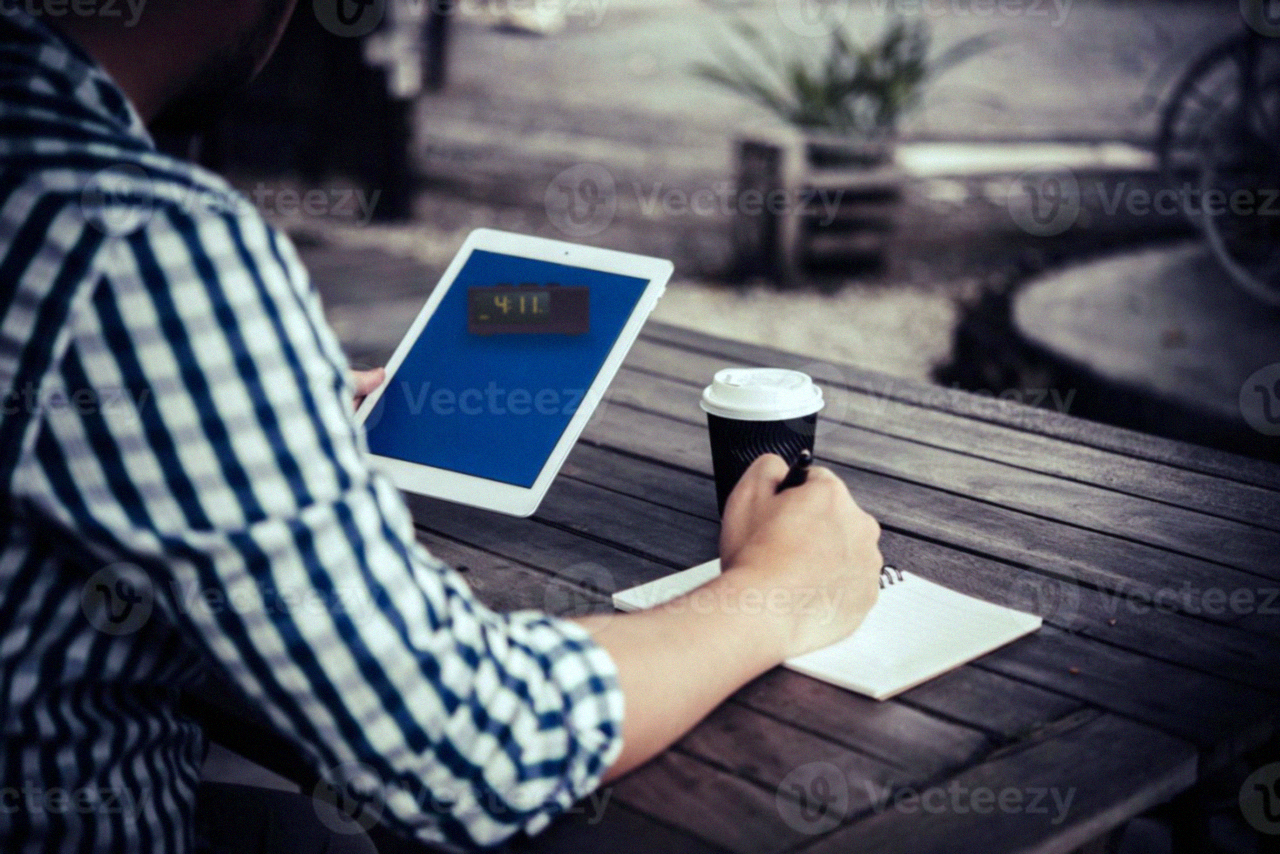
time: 4:11
